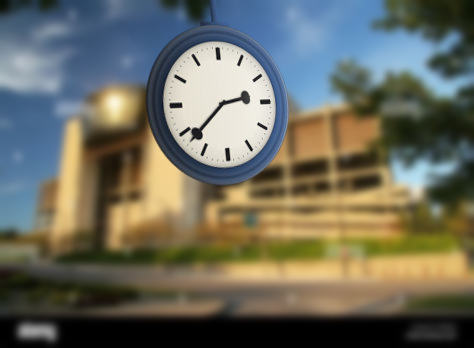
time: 2:38
